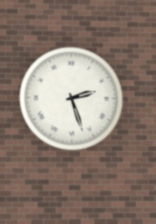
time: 2:27
